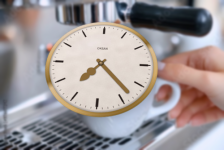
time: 7:23
